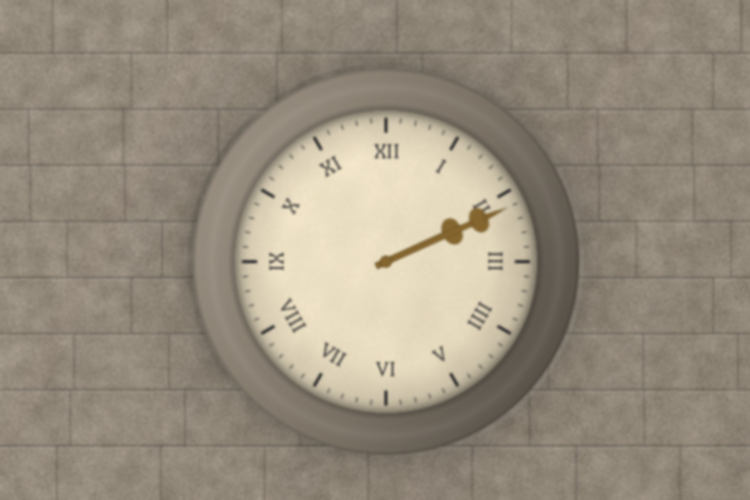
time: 2:11
